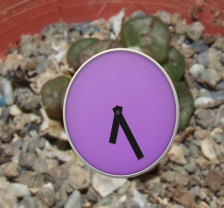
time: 6:25
